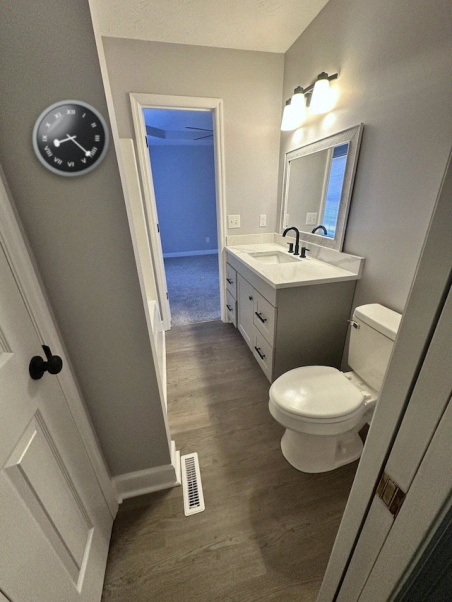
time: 8:22
